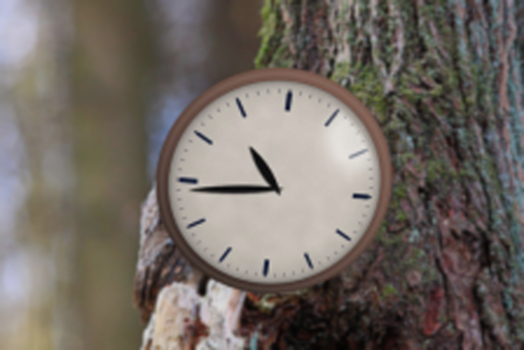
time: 10:44
